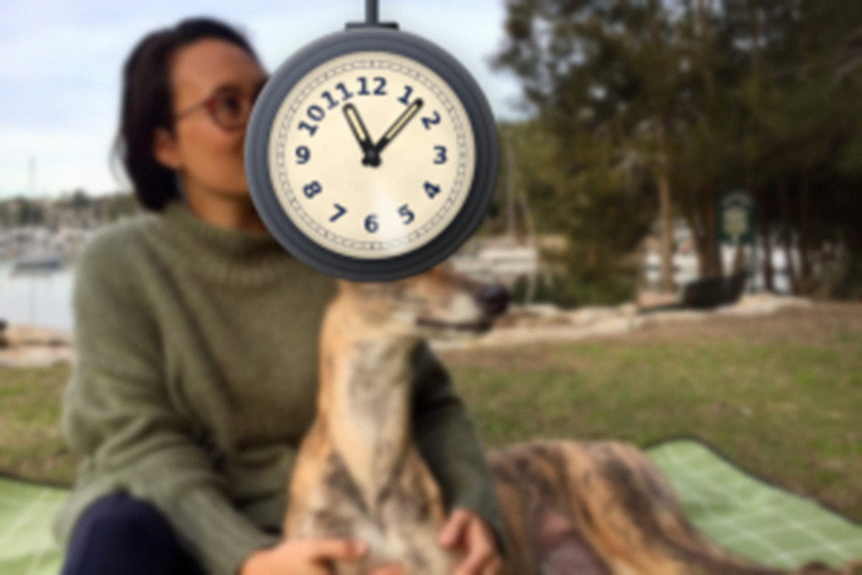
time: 11:07
